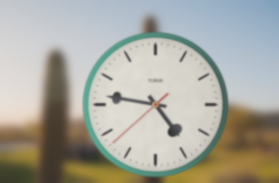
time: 4:46:38
